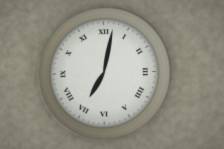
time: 7:02
